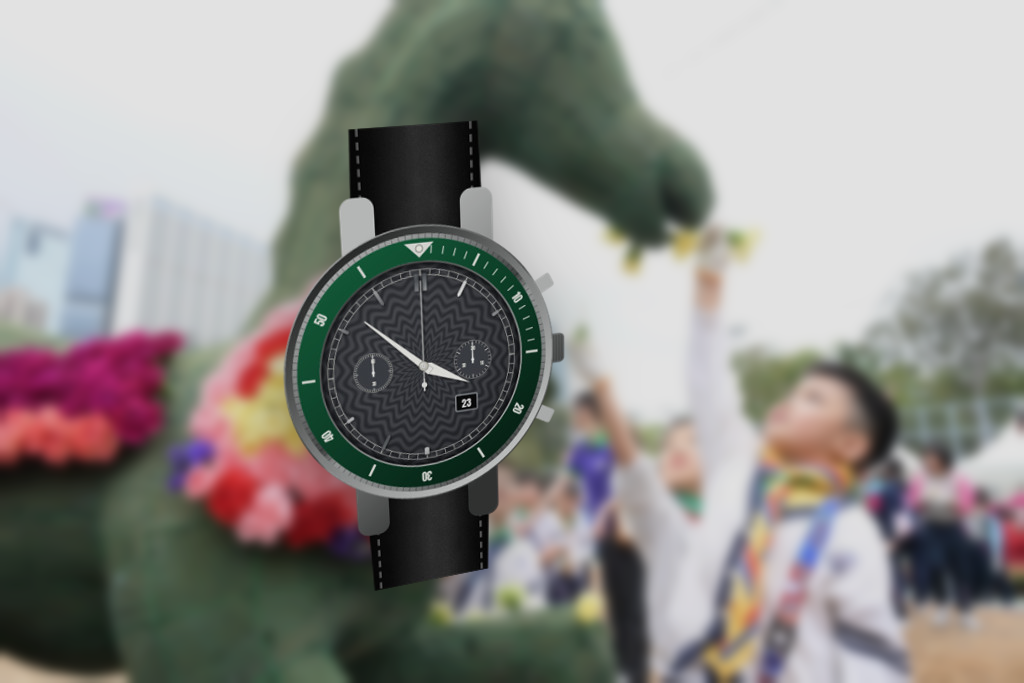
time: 3:52
